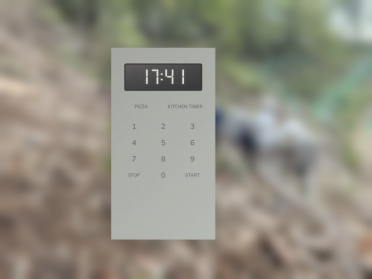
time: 17:41
